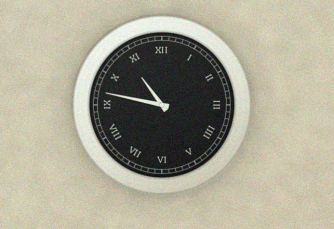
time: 10:47
